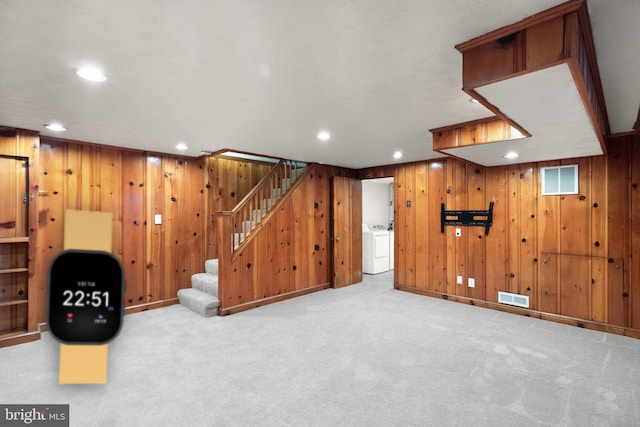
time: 22:51
